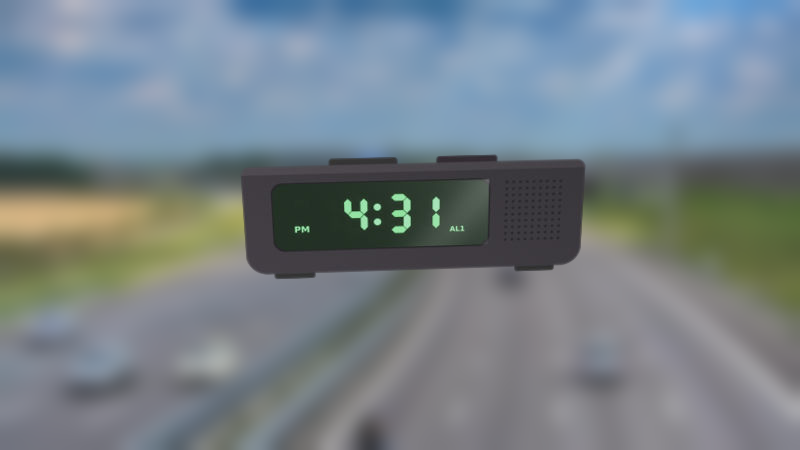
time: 4:31
